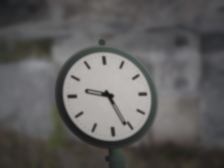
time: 9:26
